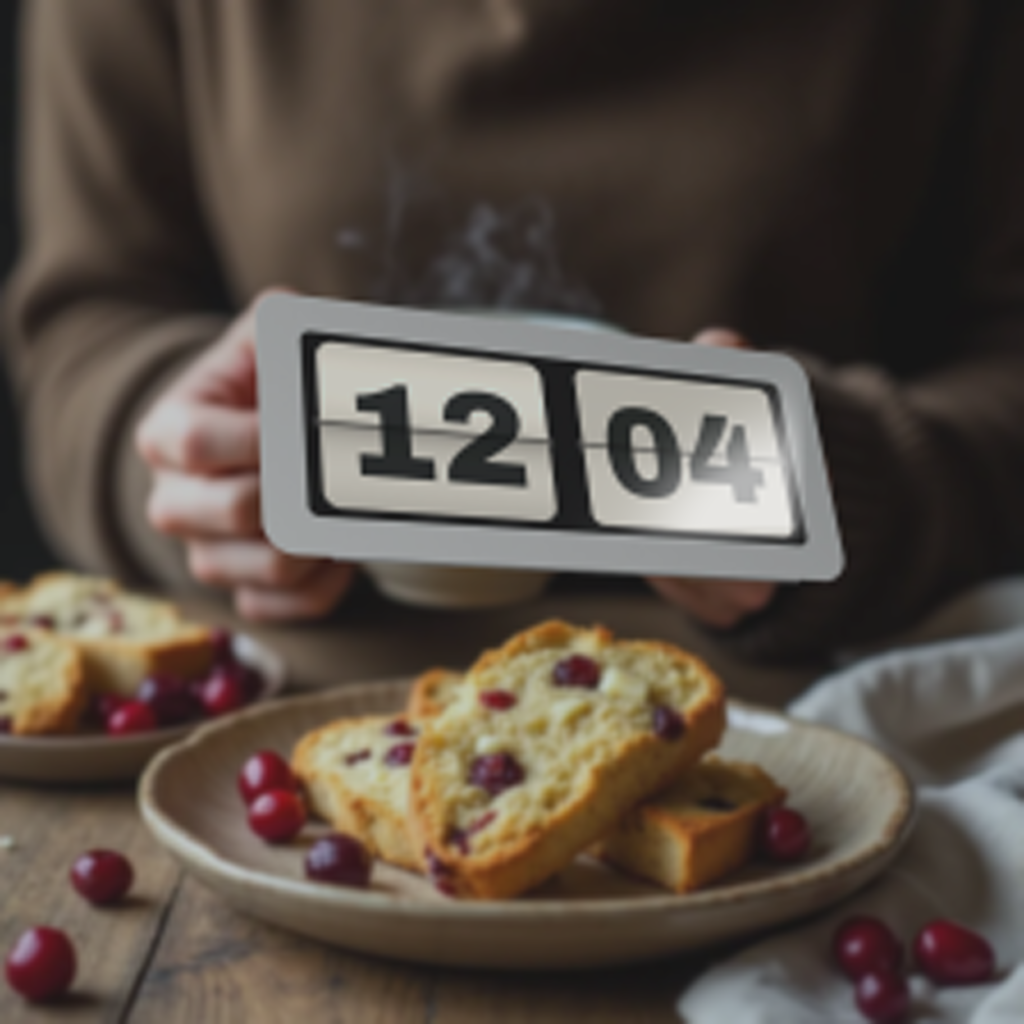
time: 12:04
